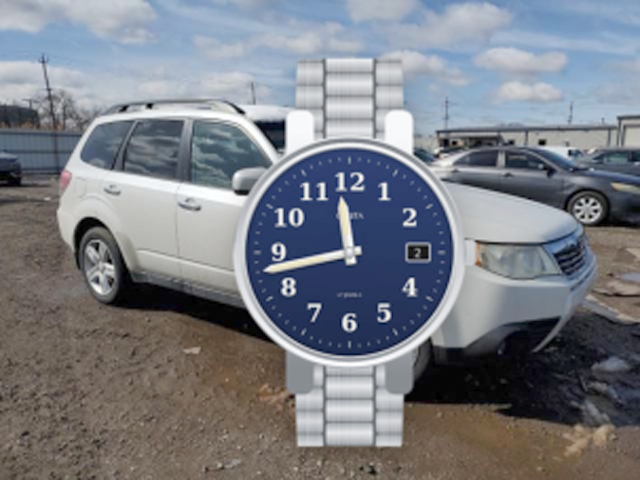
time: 11:43
